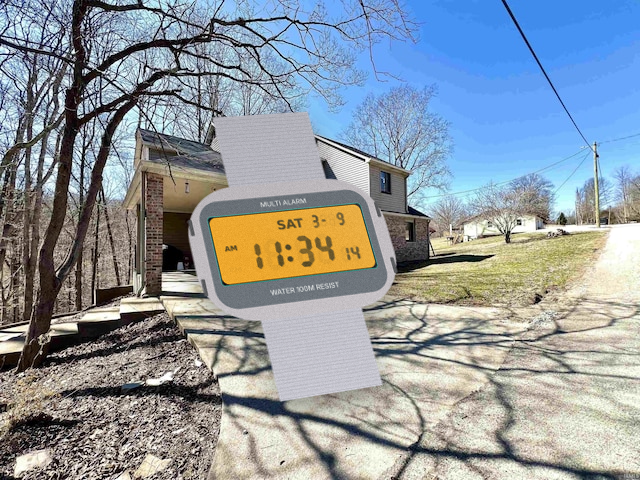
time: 11:34:14
